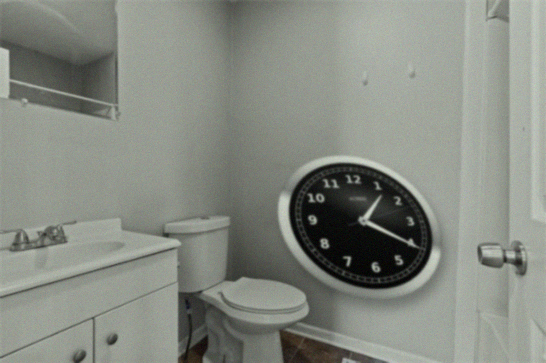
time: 1:20:12
